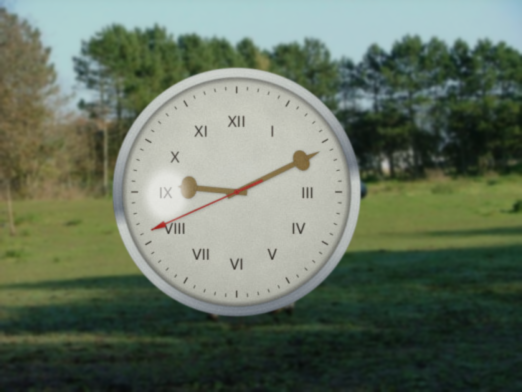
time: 9:10:41
